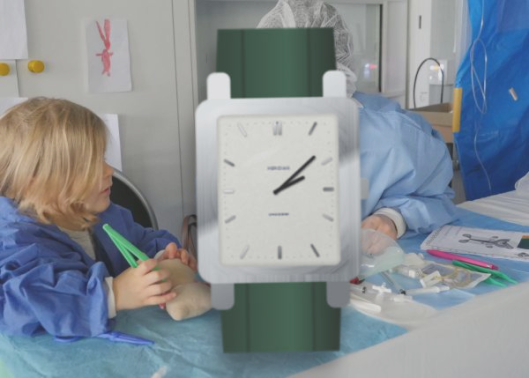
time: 2:08
